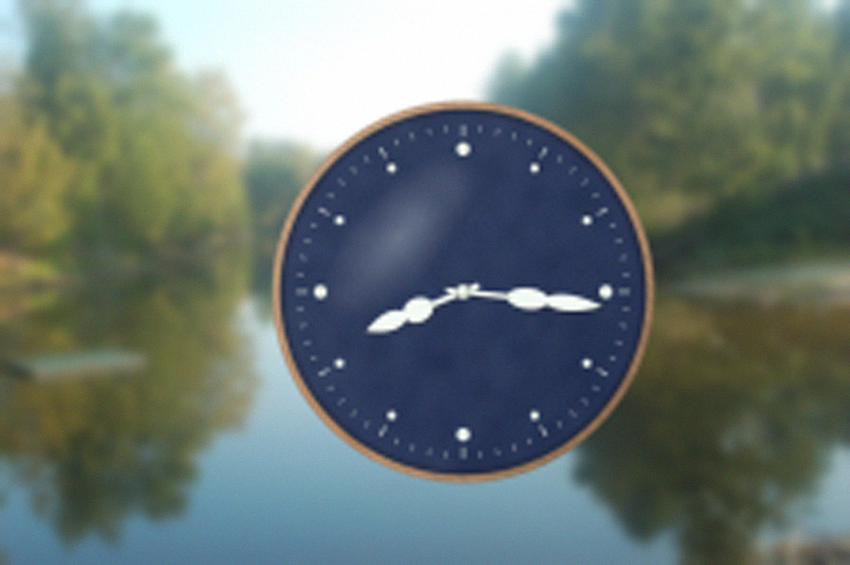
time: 8:16
